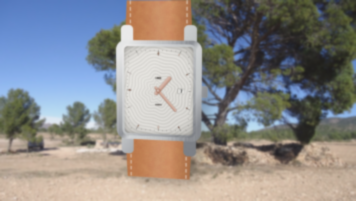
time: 1:23
